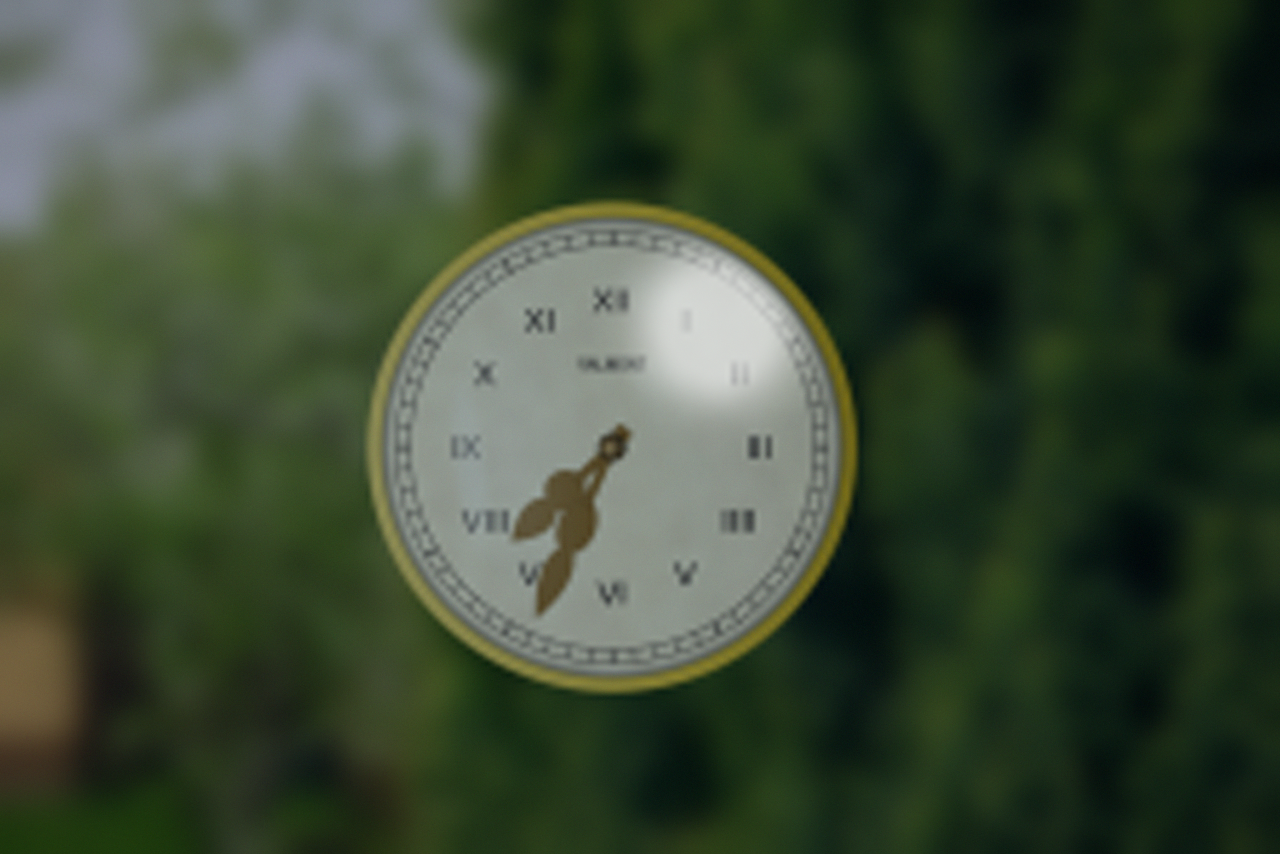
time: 7:34
